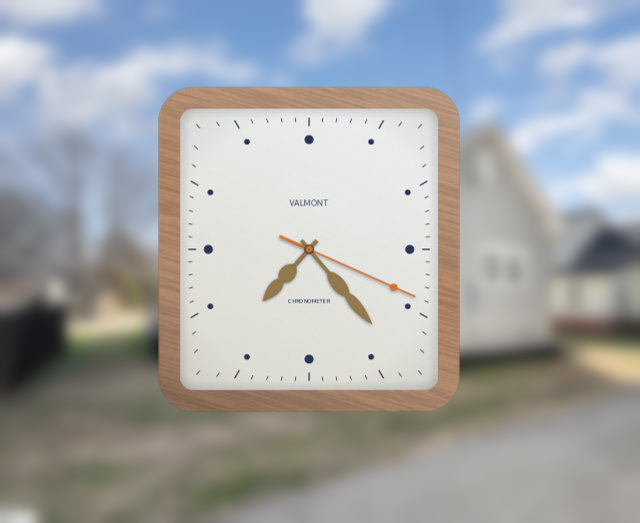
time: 7:23:19
